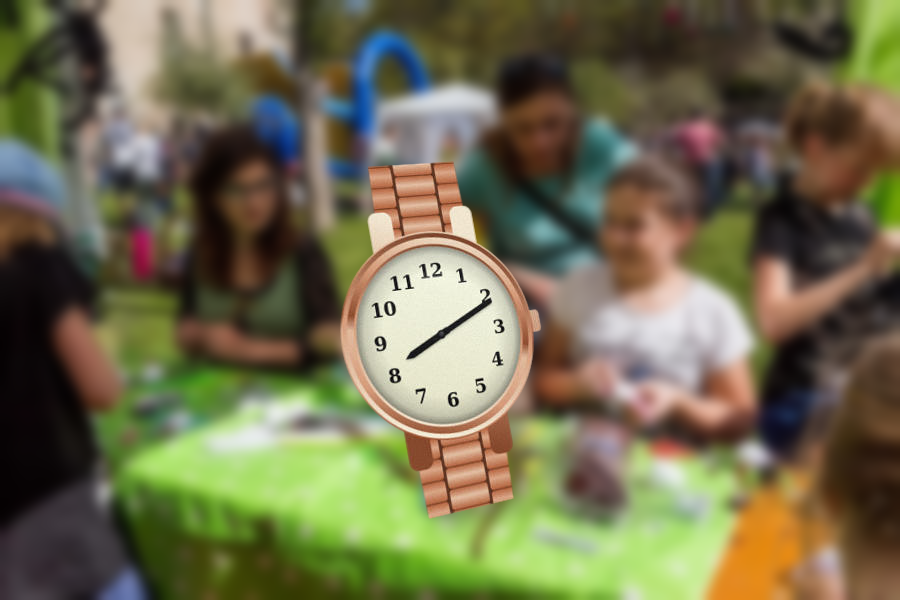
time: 8:11
